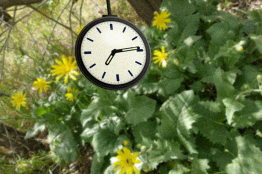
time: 7:14
